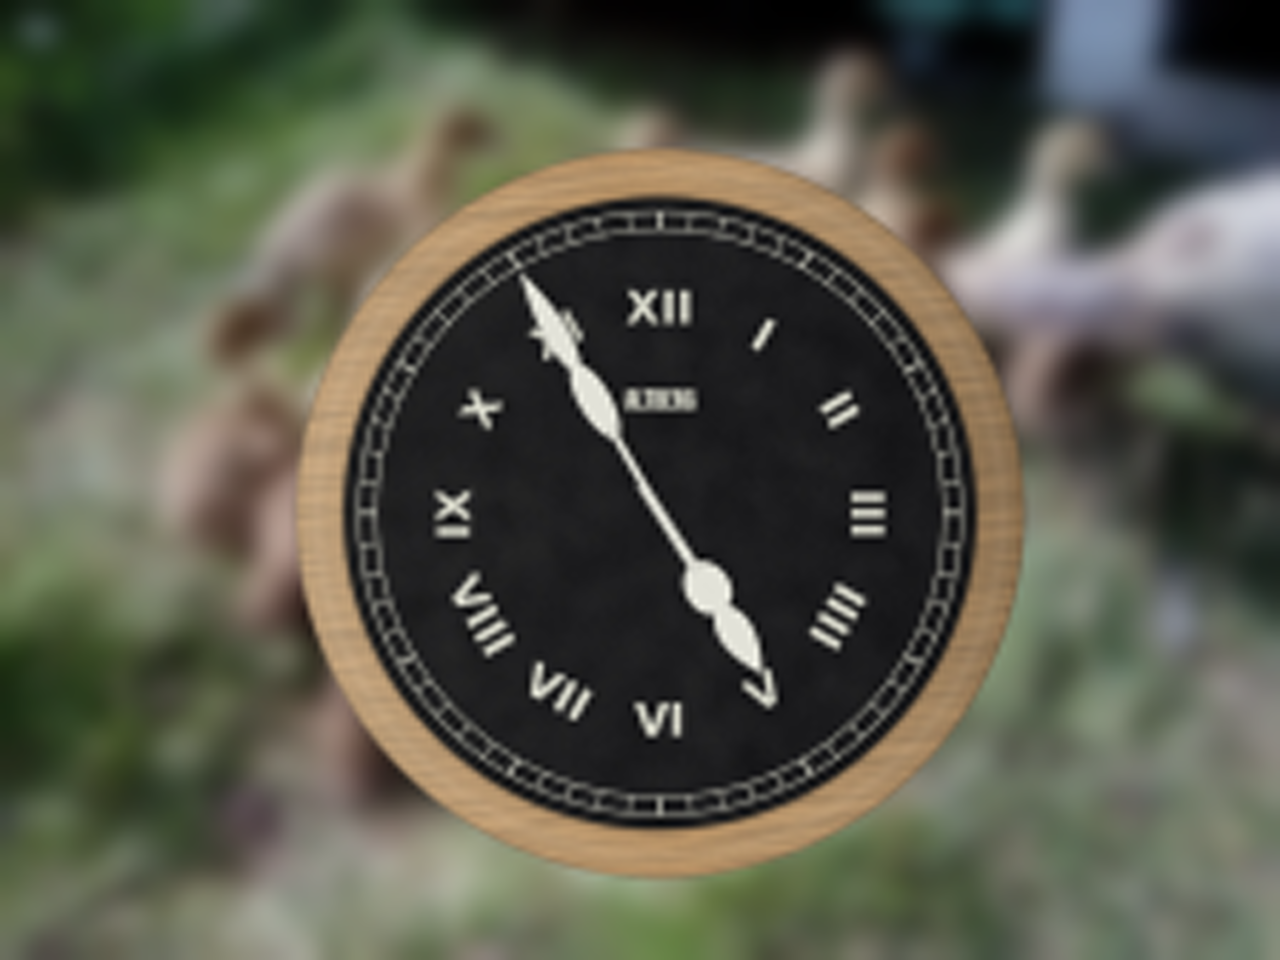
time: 4:55
